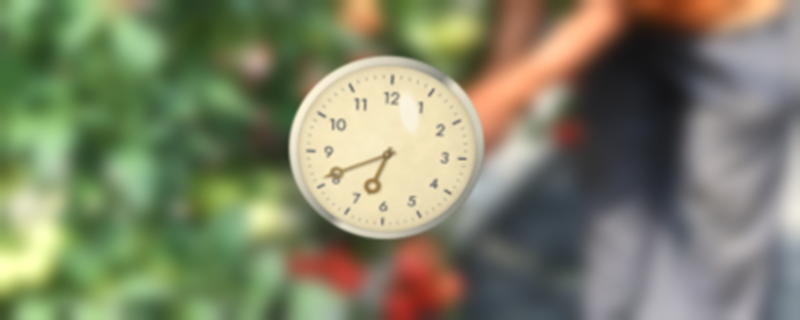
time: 6:41
